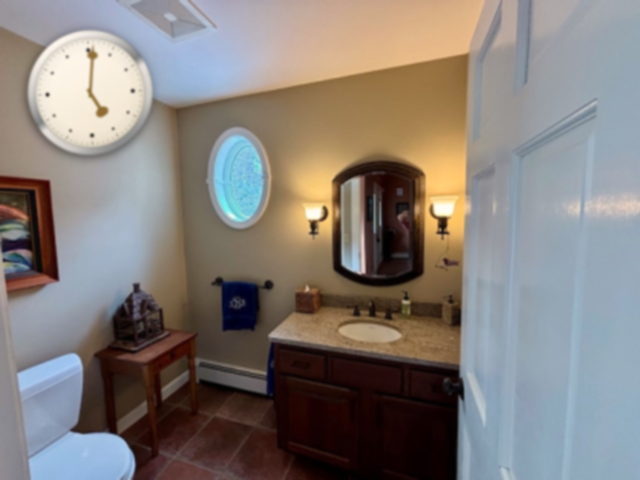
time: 5:01
